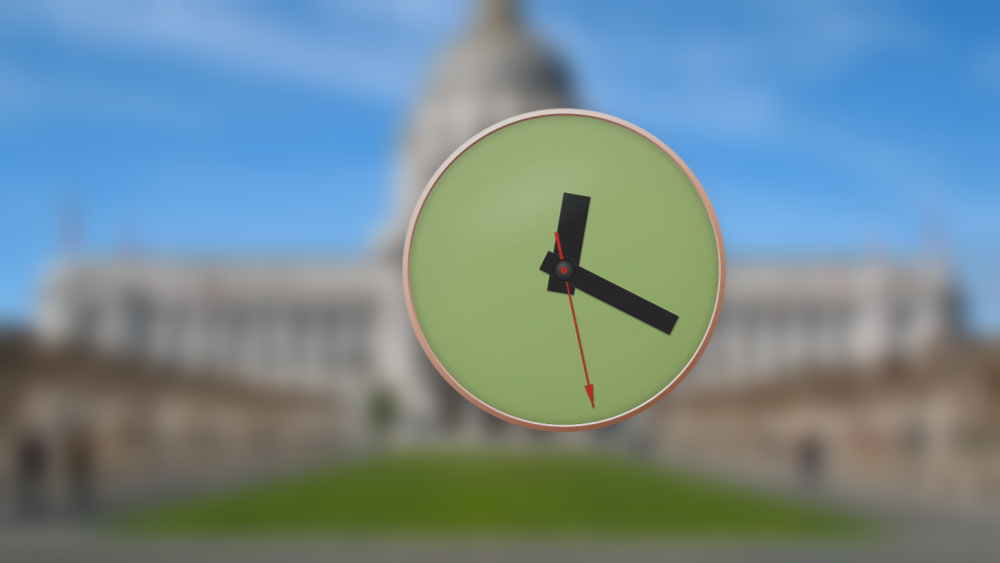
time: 12:19:28
